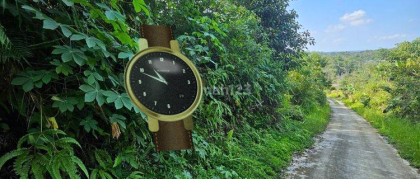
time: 10:49
